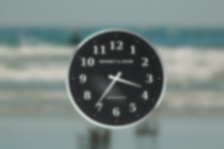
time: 3:36
